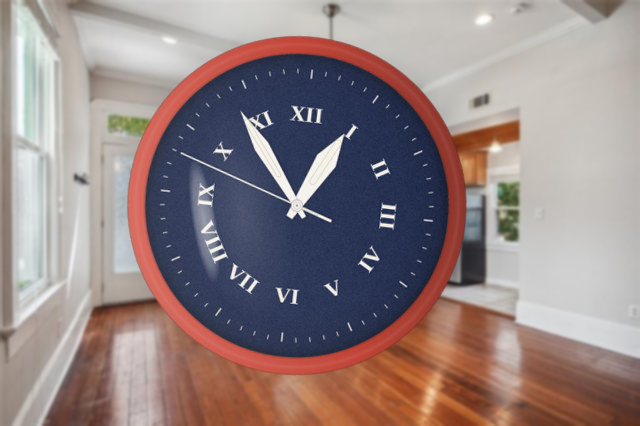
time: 12:53:48
